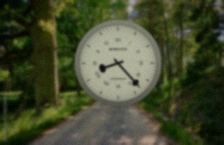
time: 8:23
